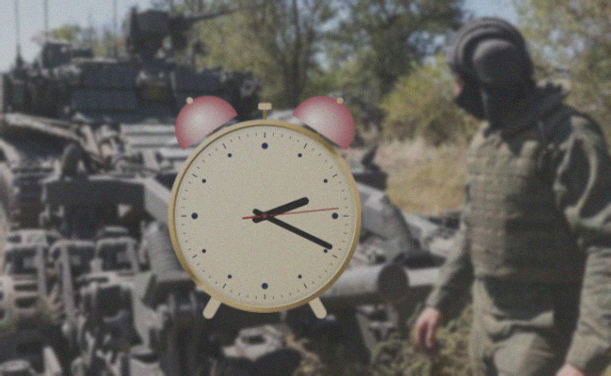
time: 2:19:14
